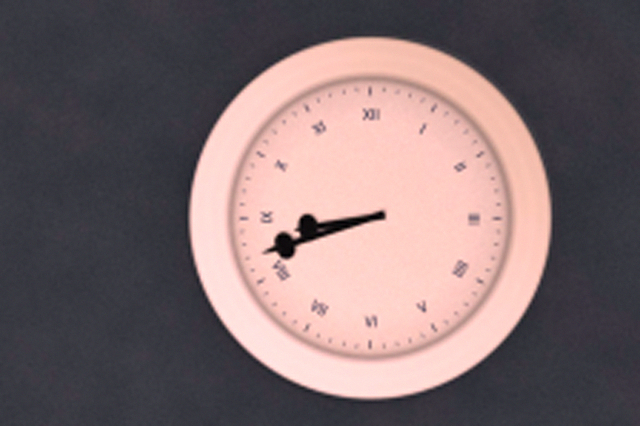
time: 8:42
